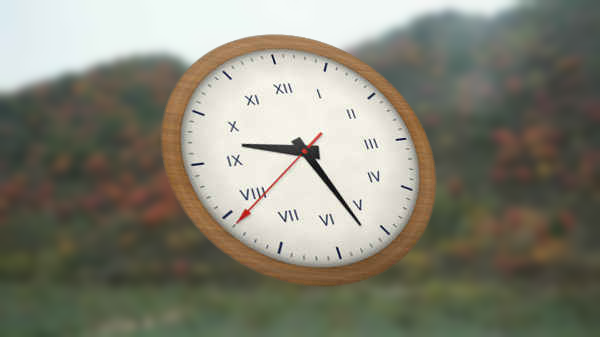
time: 9:26:39
